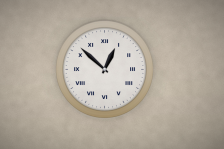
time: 12:52
